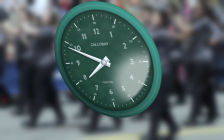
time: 7:49
